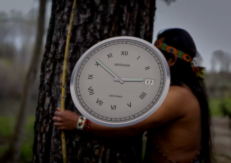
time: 2:51
